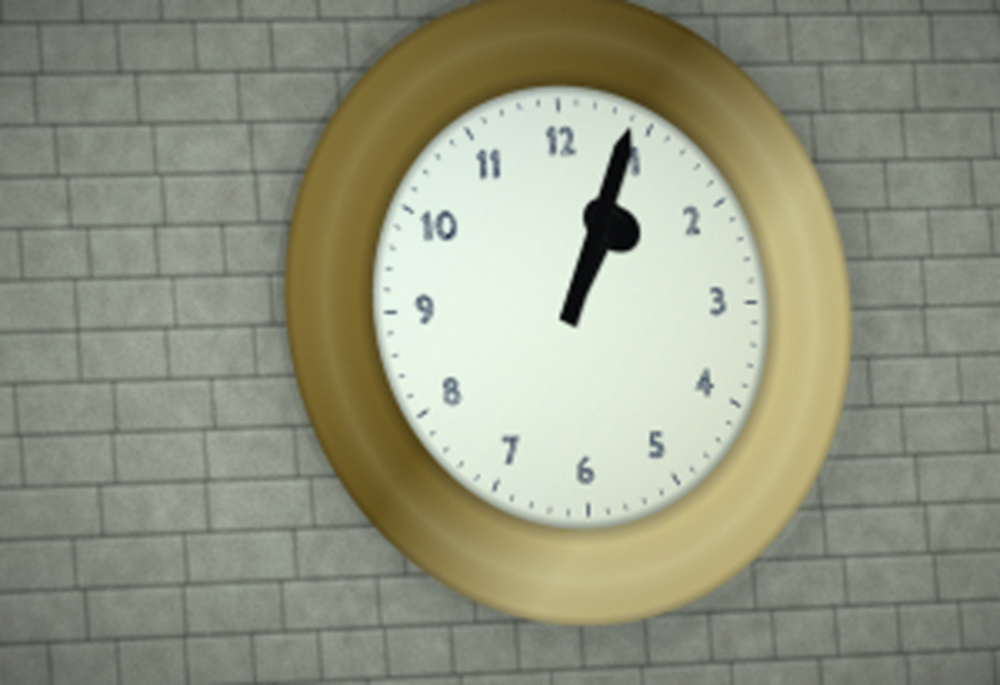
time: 1:04
